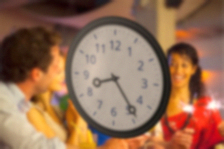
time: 8:24
